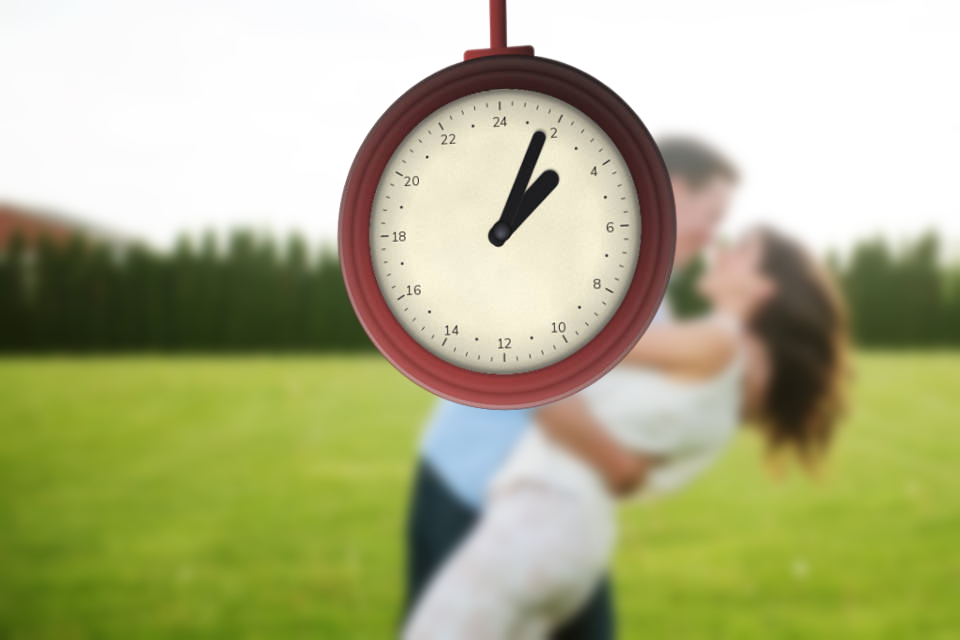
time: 3:04
